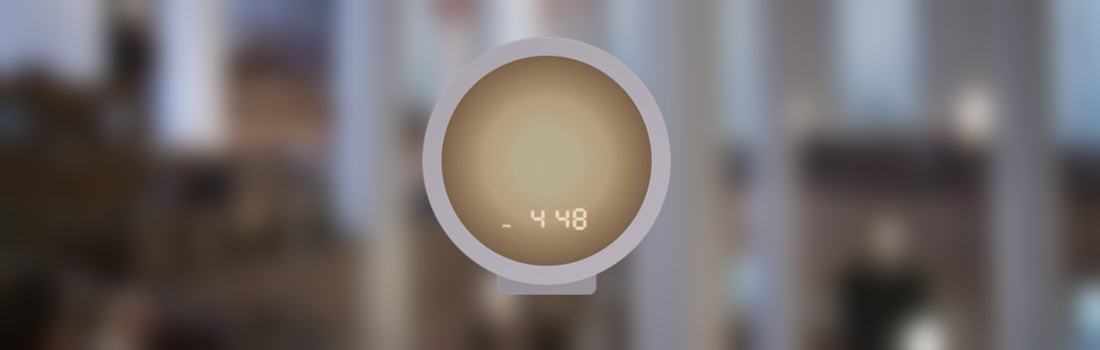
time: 4:48
